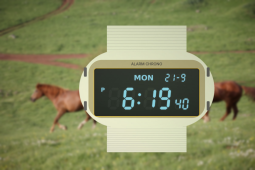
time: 6:19:40
